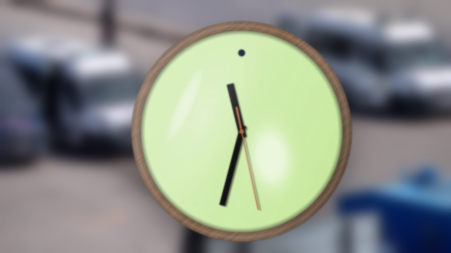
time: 11:32:28
